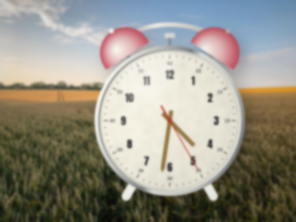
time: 4:31:25
